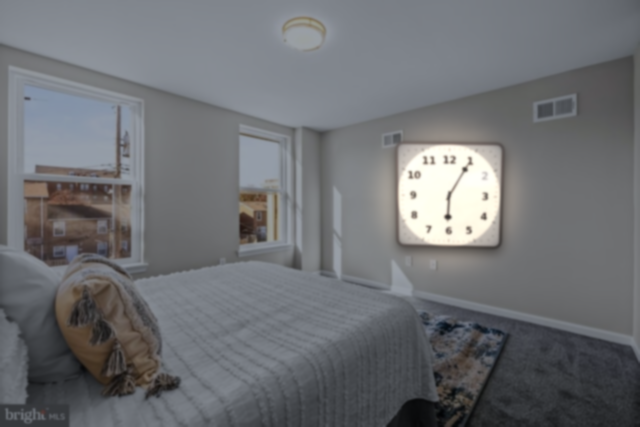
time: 6:05
